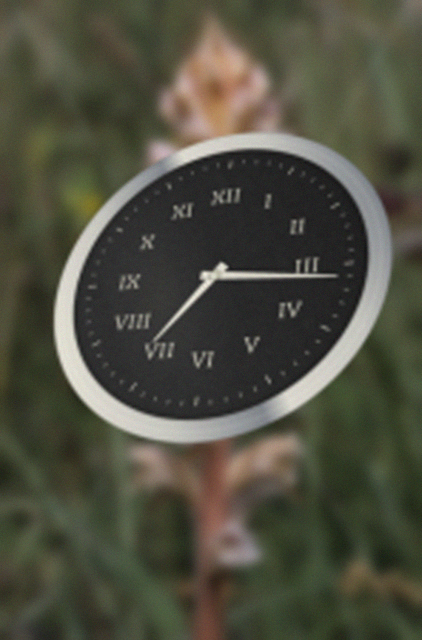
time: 7:16
